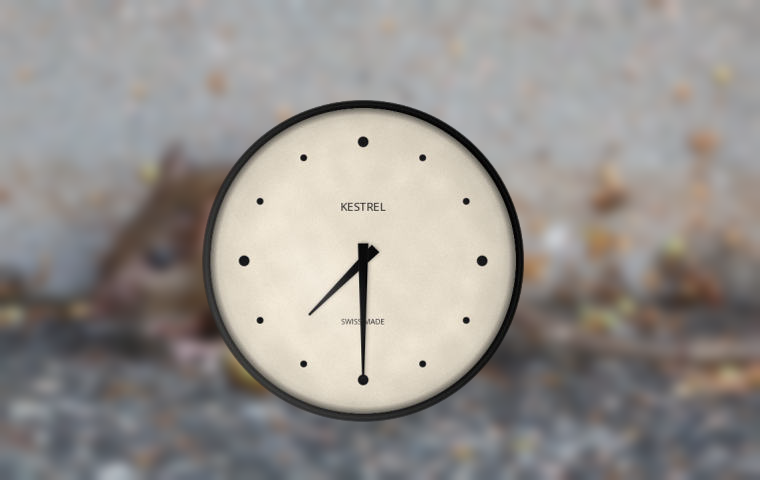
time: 7:30
